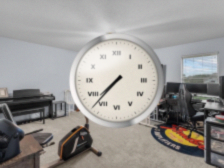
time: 7:37
